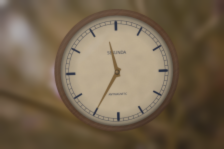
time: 11:35
